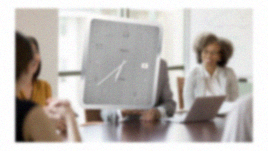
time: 6:38
